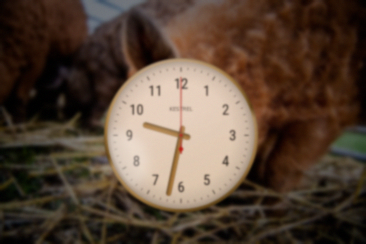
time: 9:32:00
